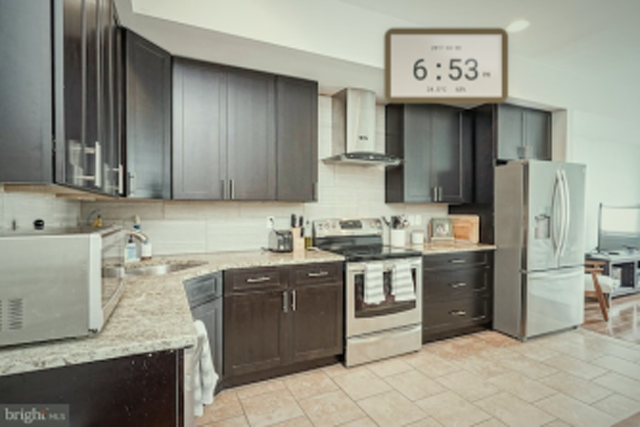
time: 6:53
